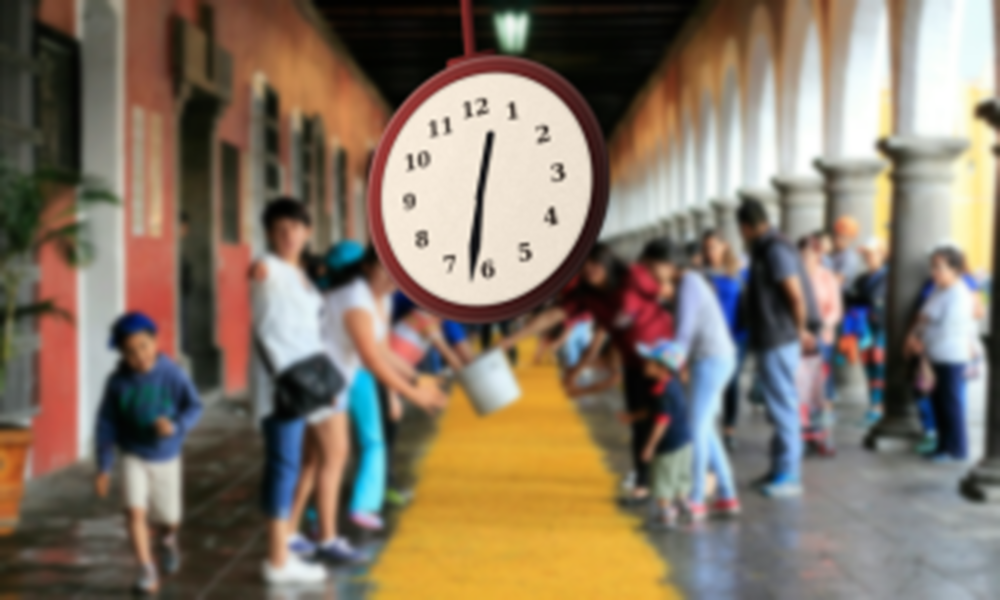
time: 12:32
